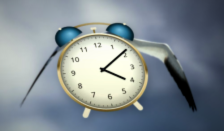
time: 4:09
